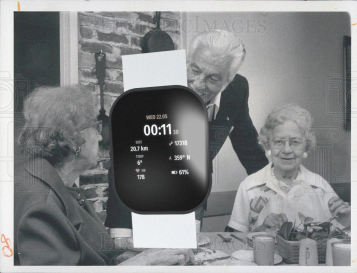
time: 0:11
